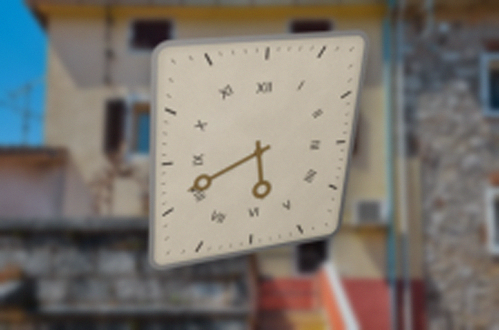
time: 5:41
